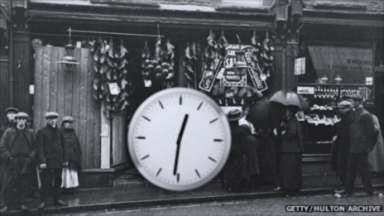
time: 12:31
